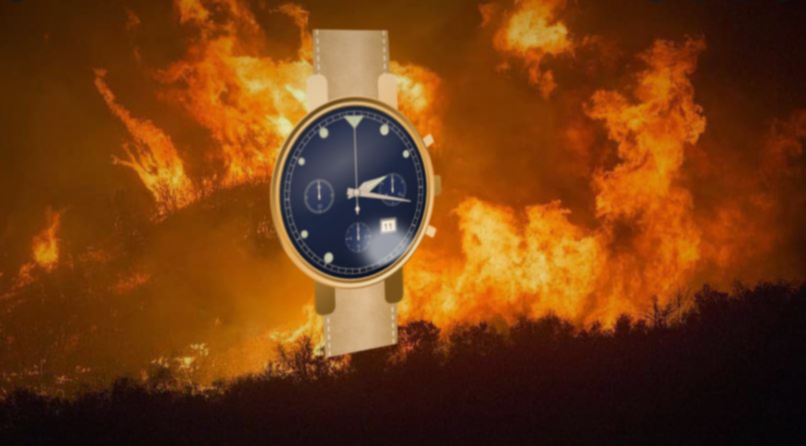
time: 2:17
